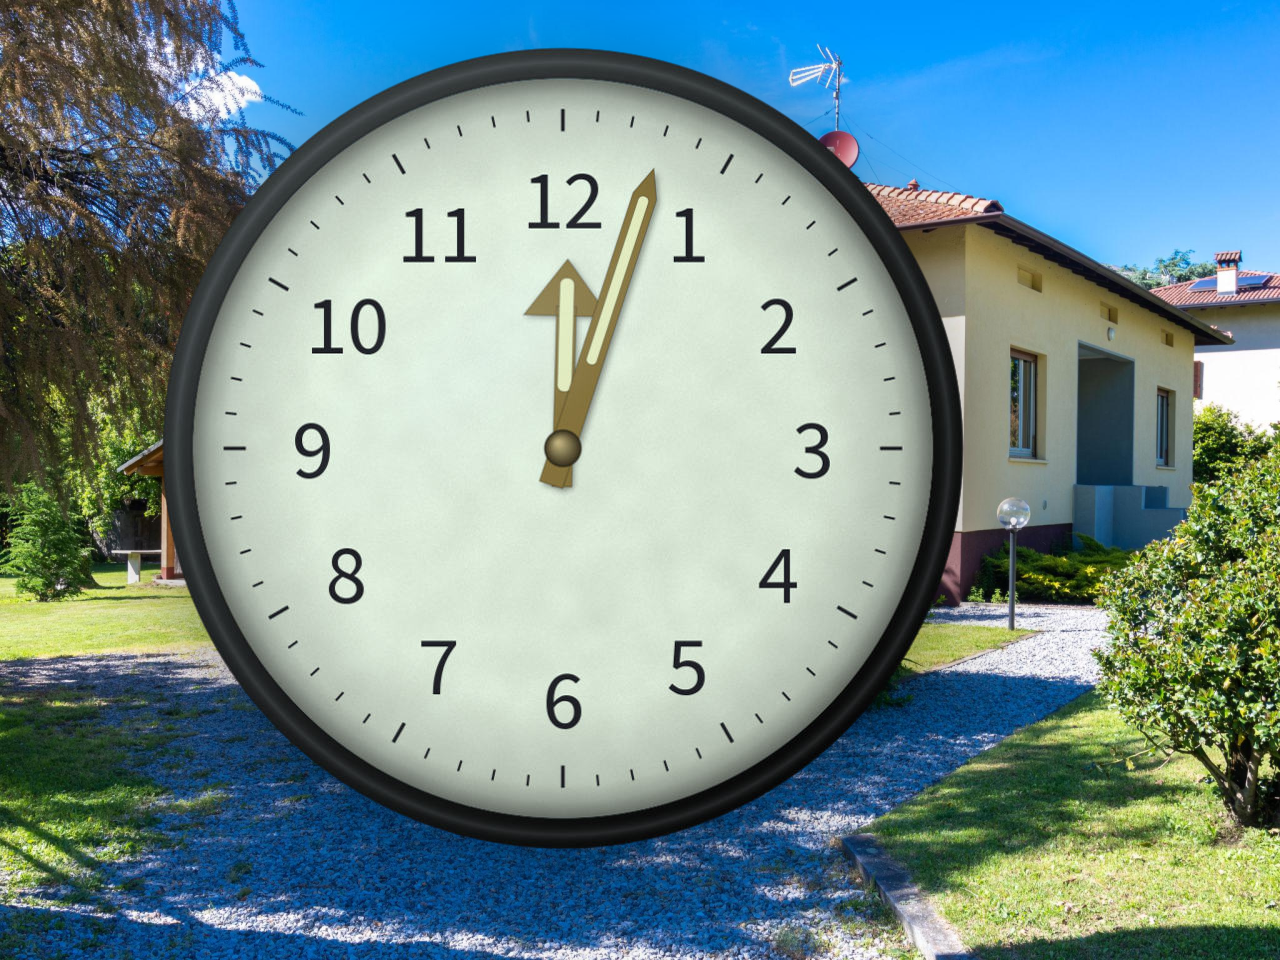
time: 12:03
